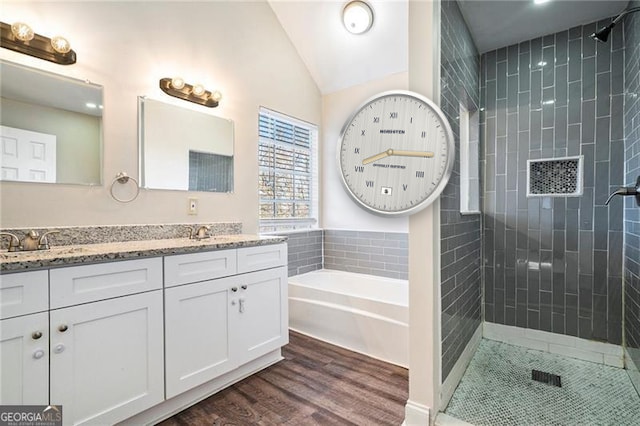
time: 8:15
